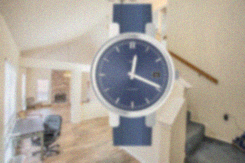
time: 12:19
